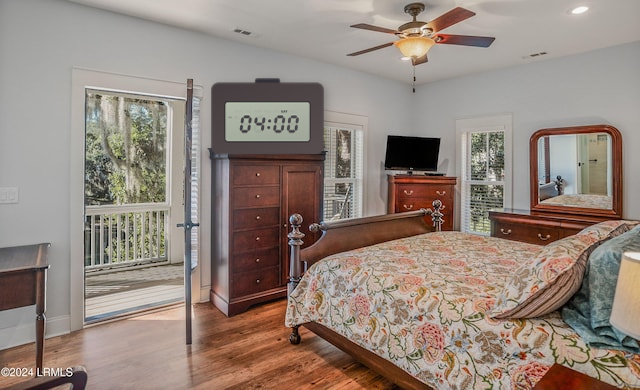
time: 4:00
